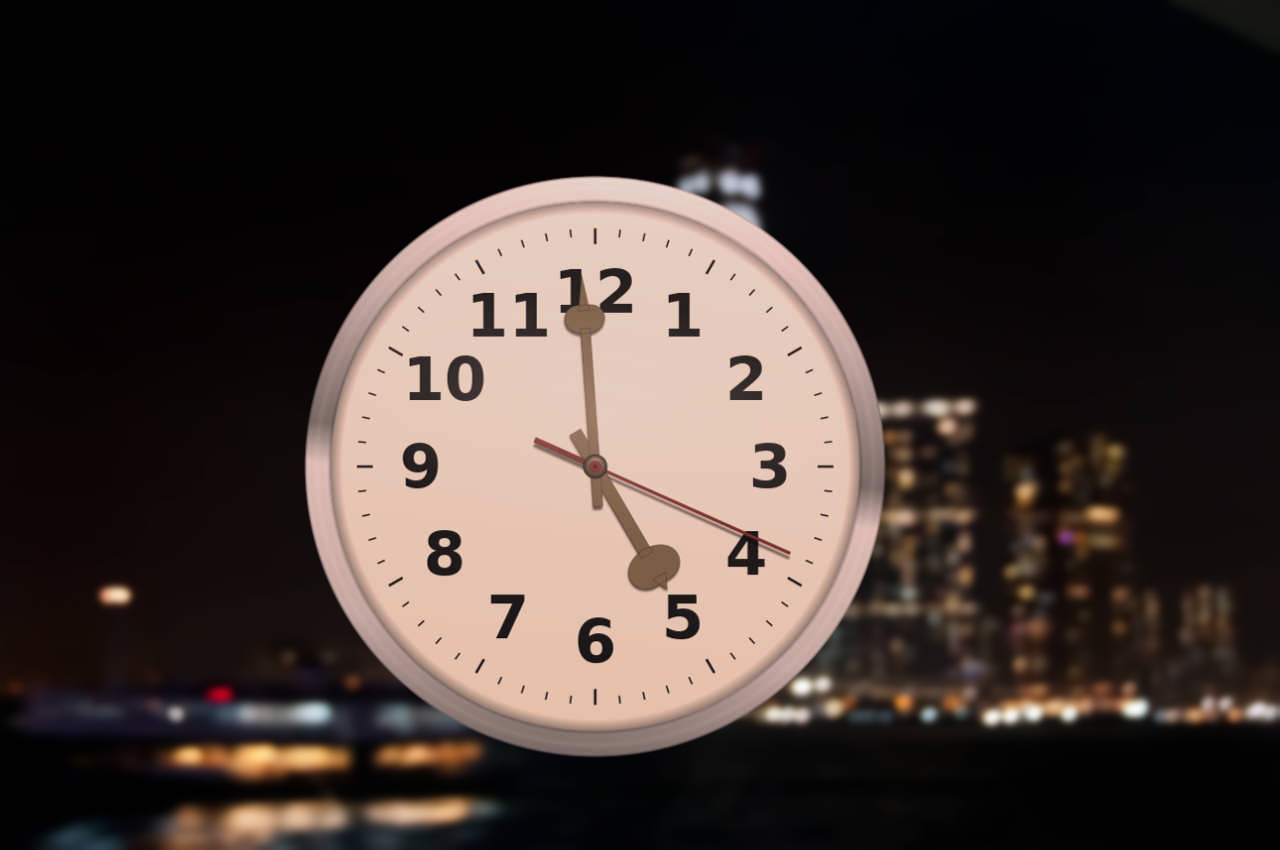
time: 4:59:19
